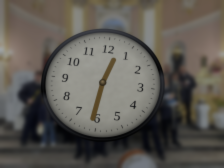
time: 12:31
